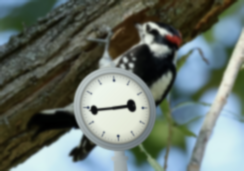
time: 2:44
